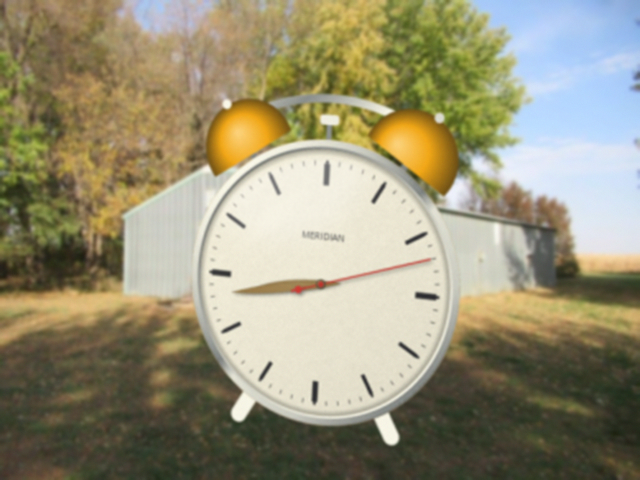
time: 8:43:12
